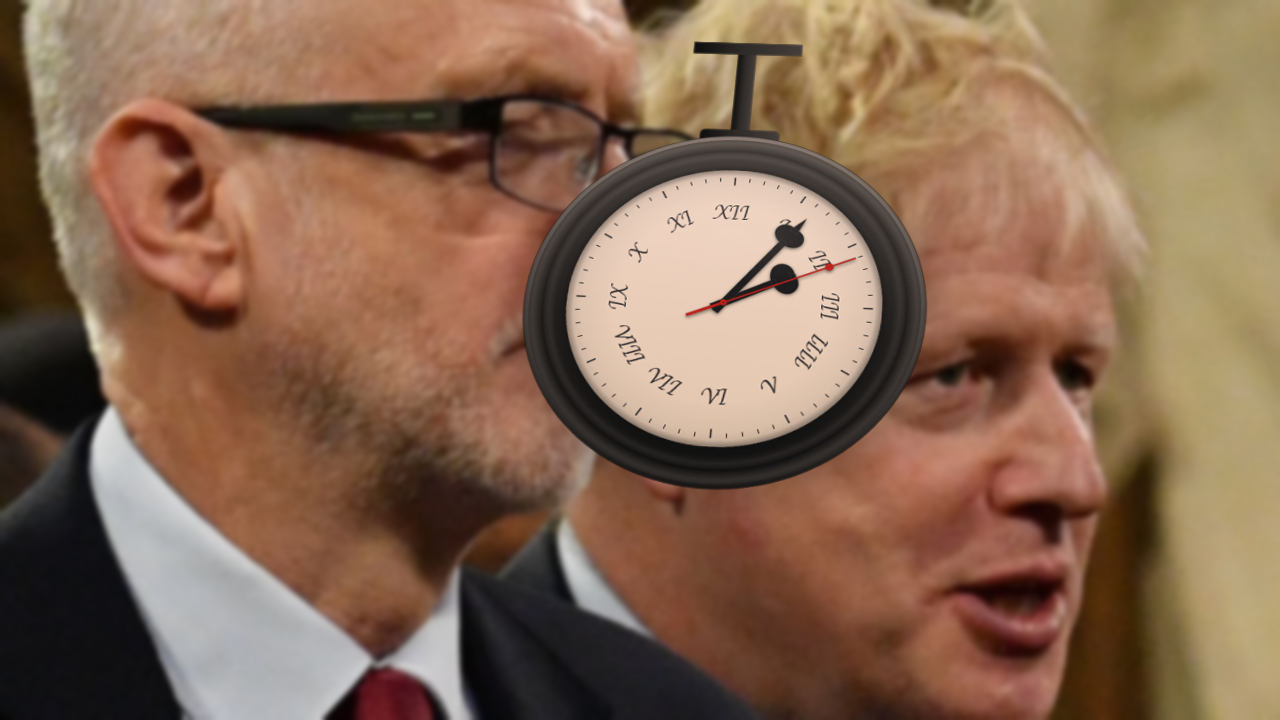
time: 2:06:11
